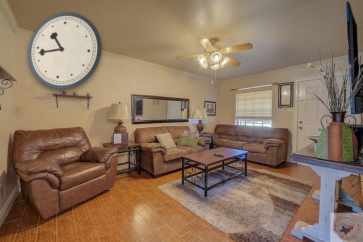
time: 10:43
